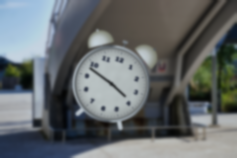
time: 3:48
